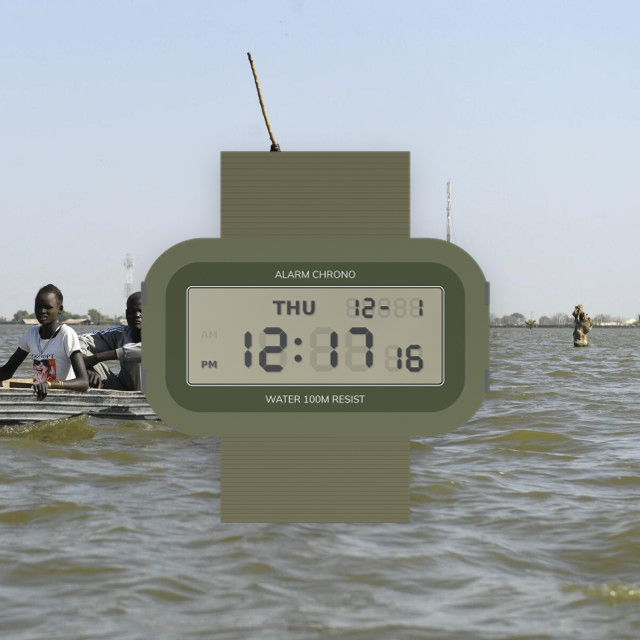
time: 12:17:16
